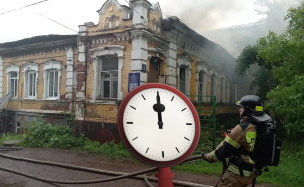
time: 12:00
